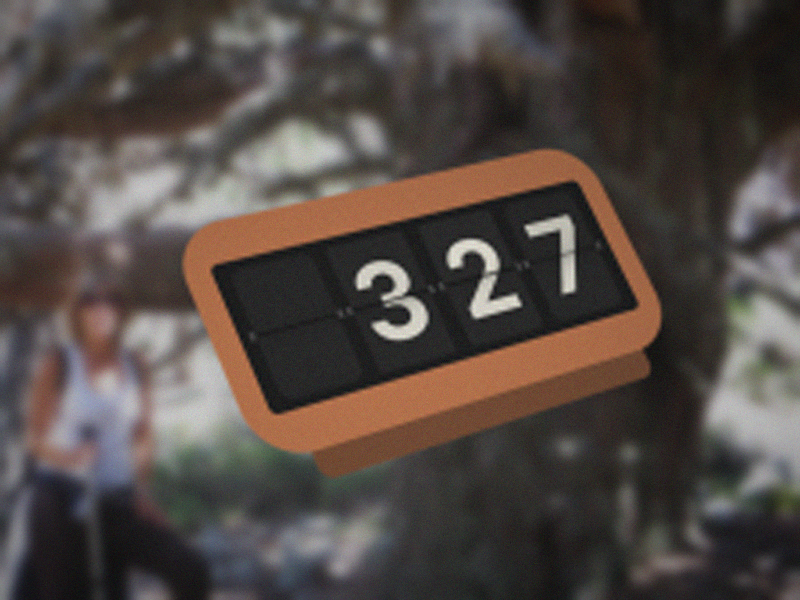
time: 3:27
